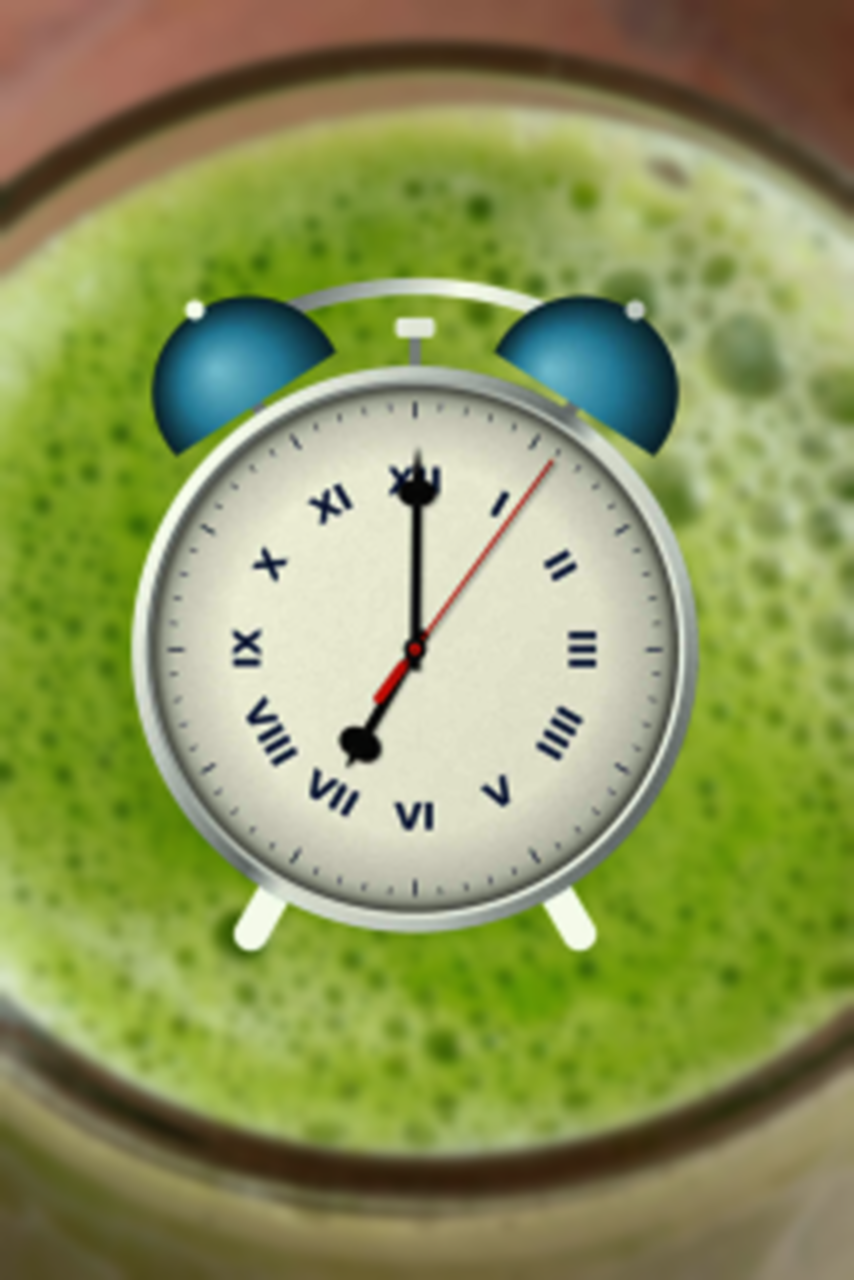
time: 7:00:06
